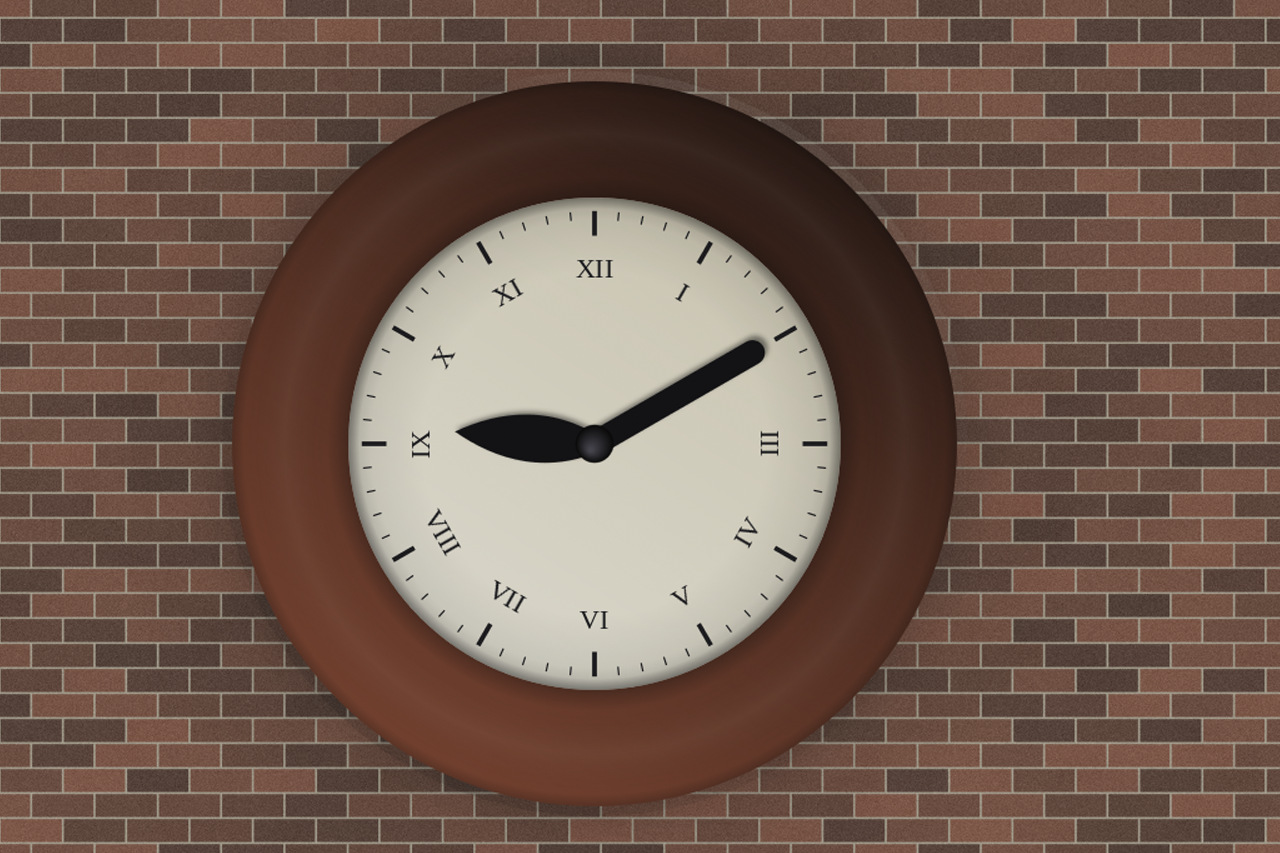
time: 9:10
